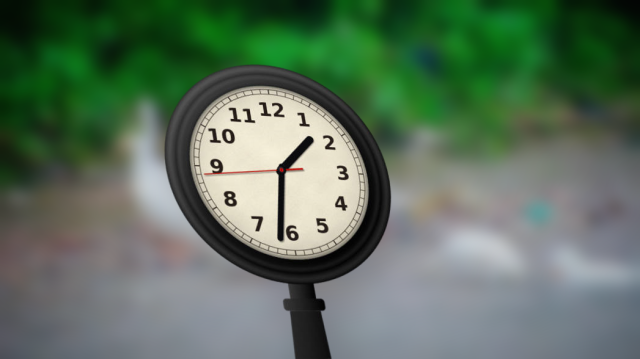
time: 1:31:44
